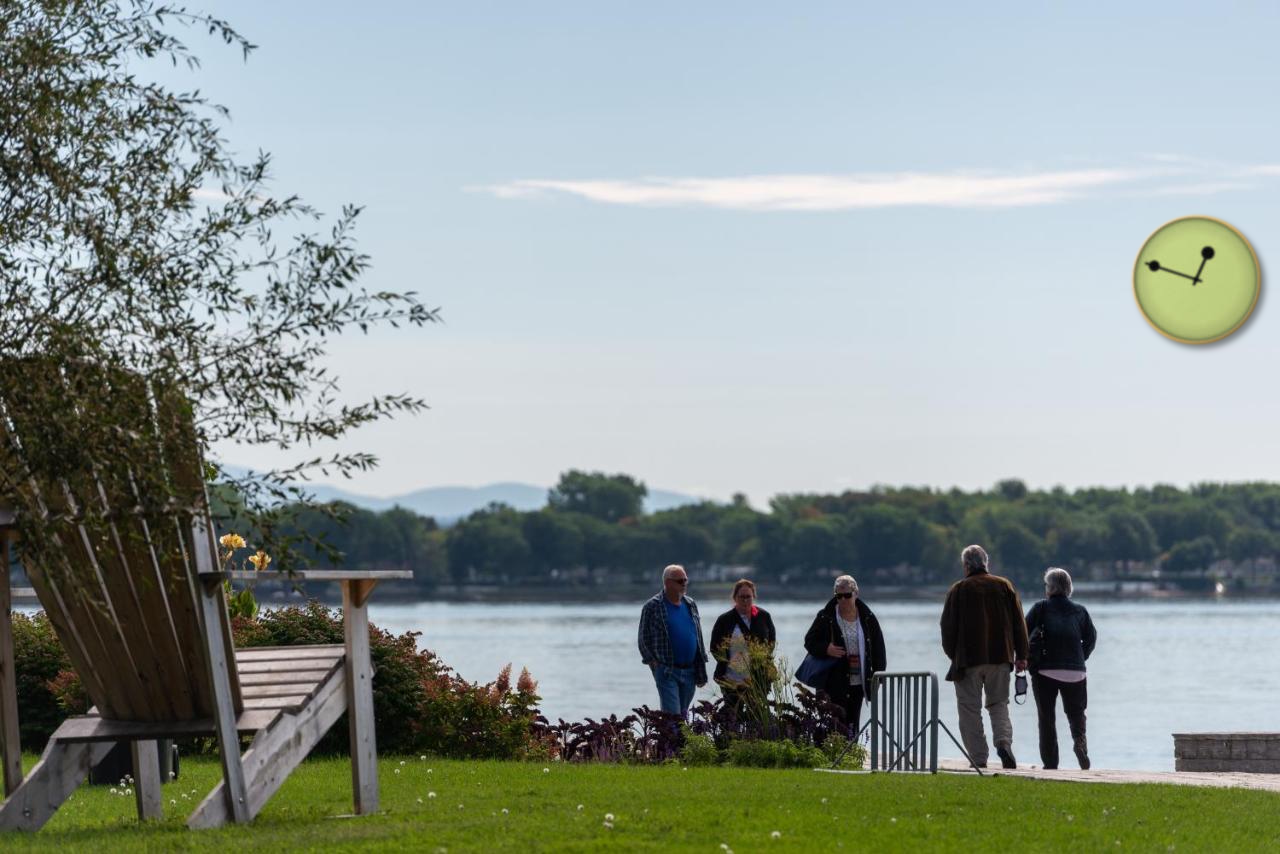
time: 12:48
